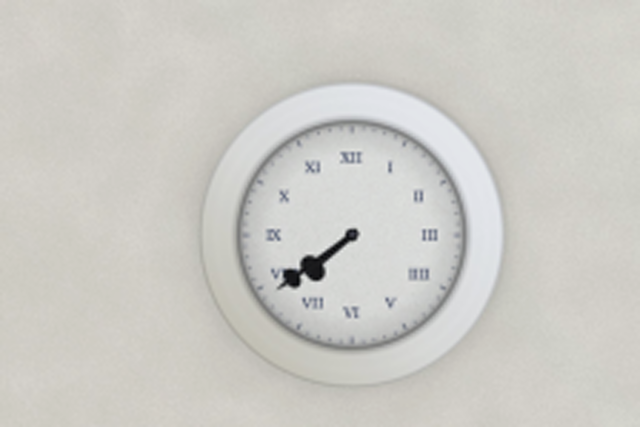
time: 7:39
